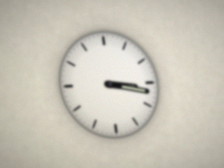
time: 3:17
